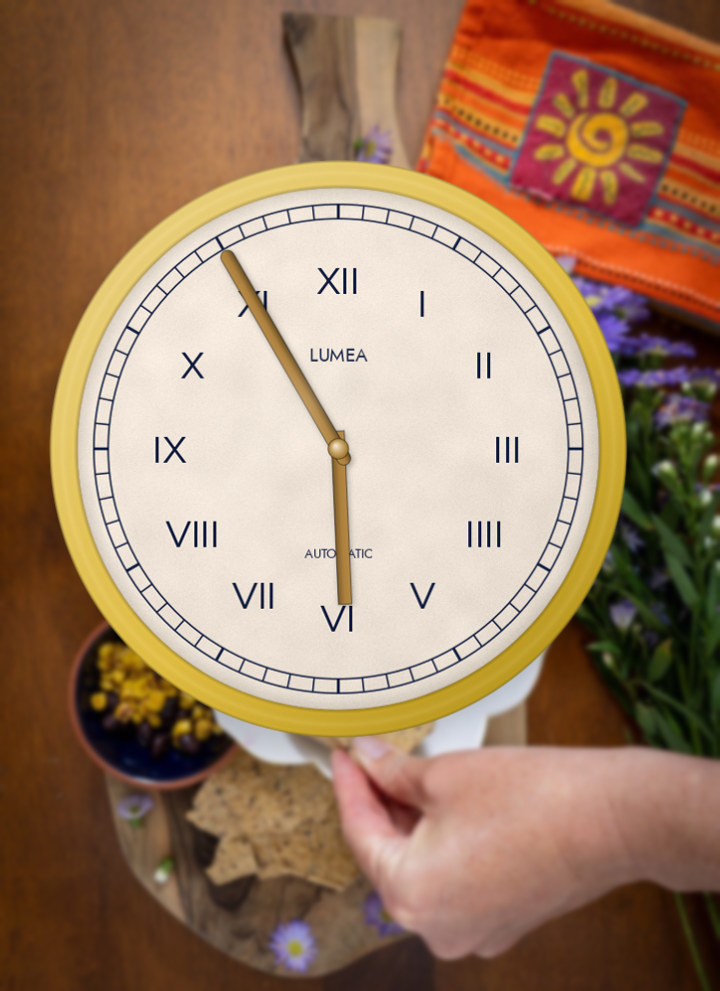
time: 5:55
